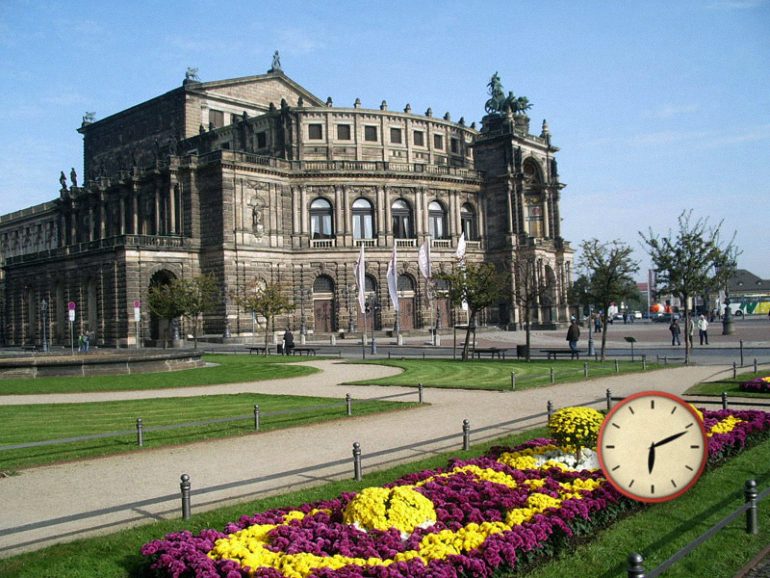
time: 6:11
